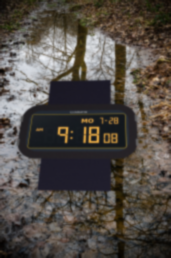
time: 9:18:08
